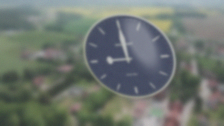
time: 9:00
